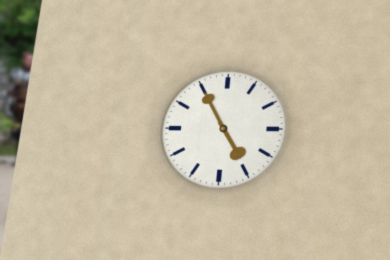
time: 4:55
